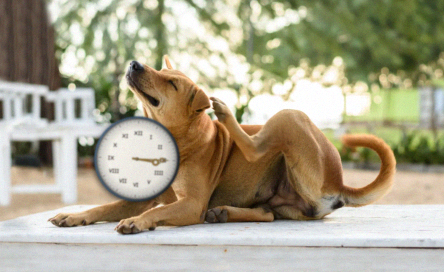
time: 3:15
